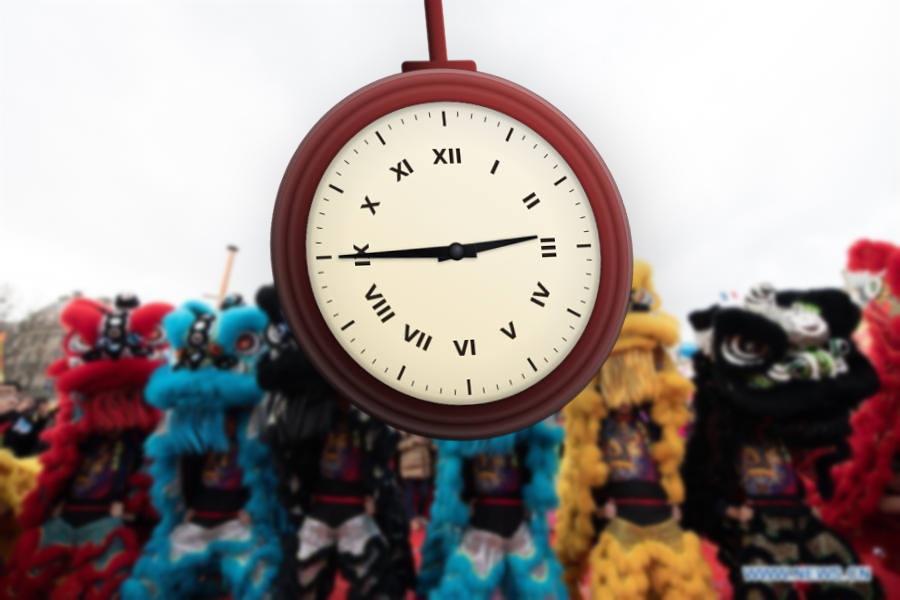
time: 2:45
